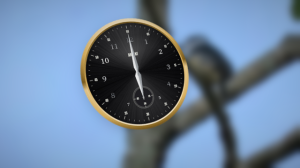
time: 6:00
